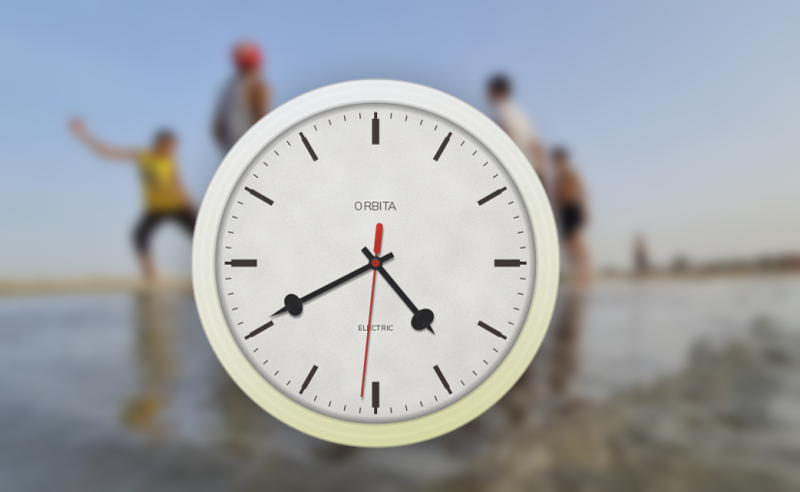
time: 4:40:31
